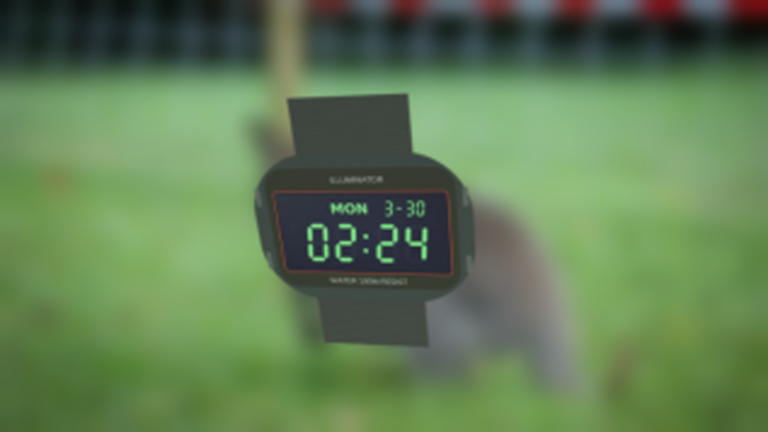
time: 2:24
